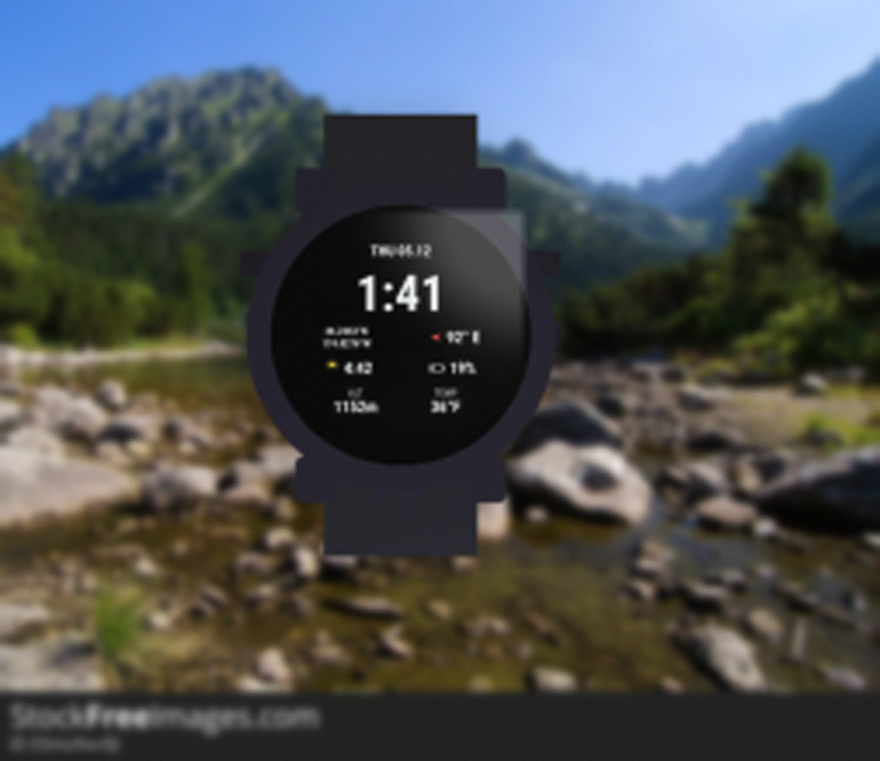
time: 1:41
